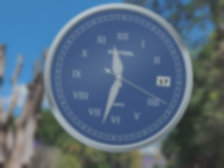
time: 11:32:19
